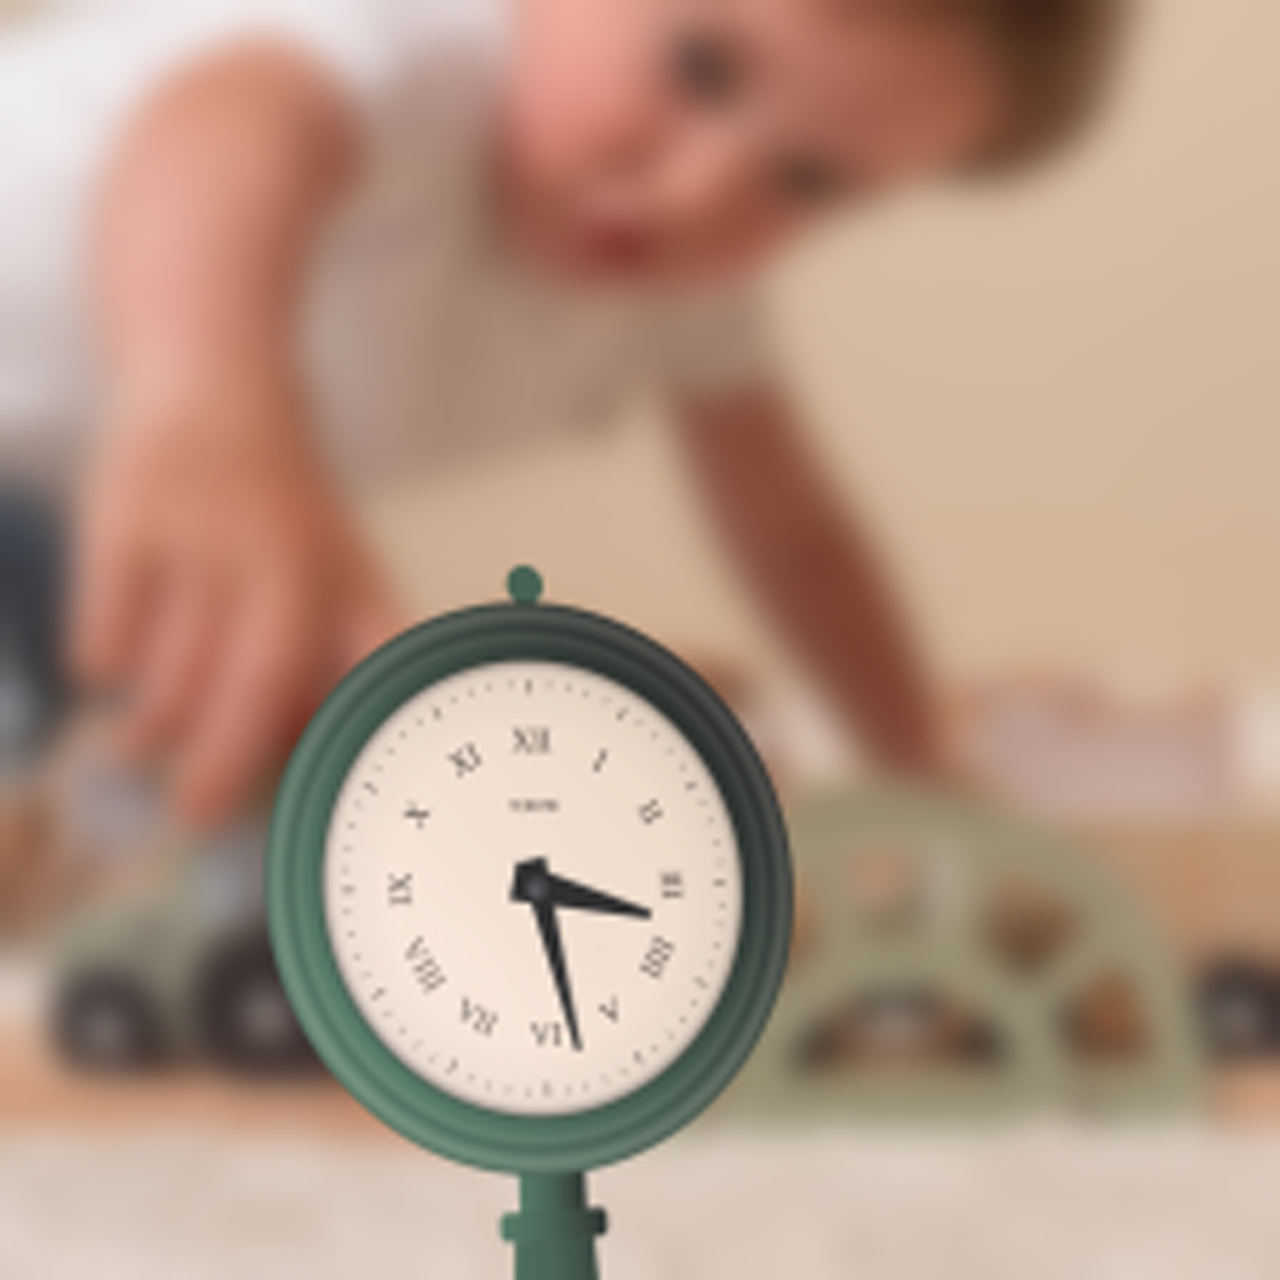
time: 3:28
